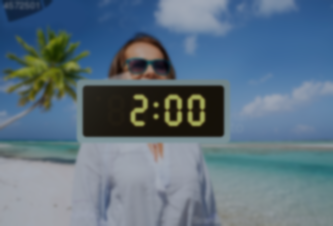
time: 2:00
